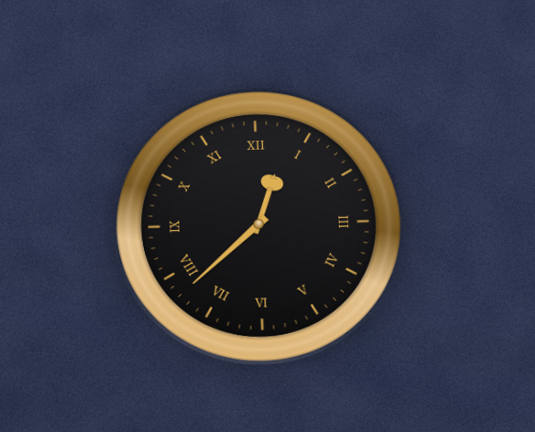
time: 12:38
